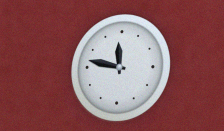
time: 11:47
